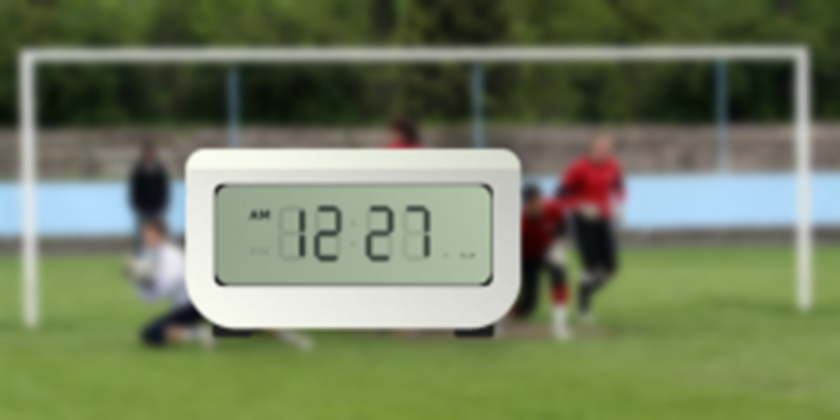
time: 12:27
